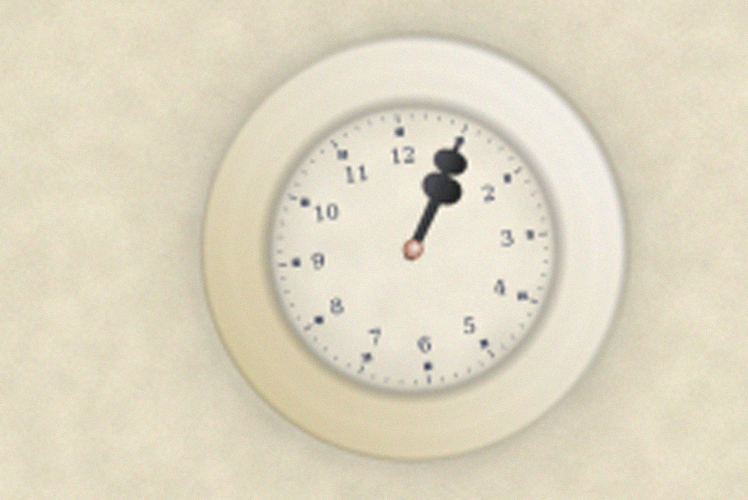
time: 1:05
